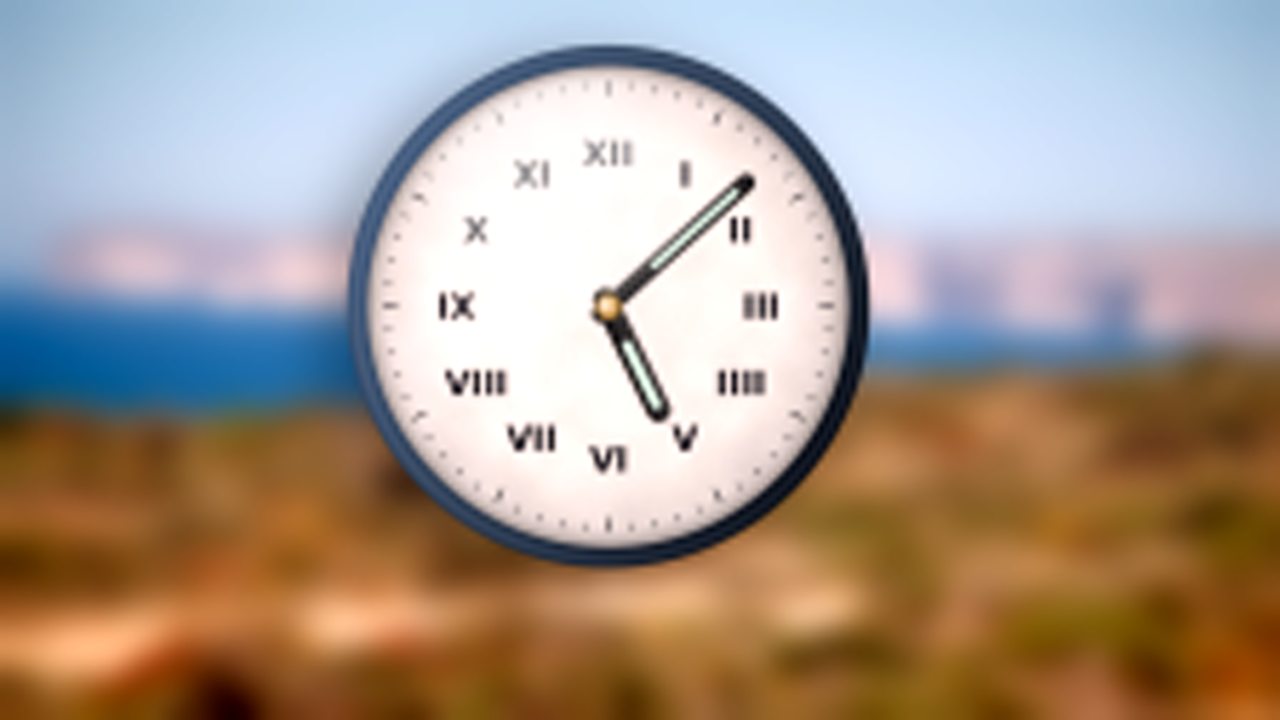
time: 5:08
